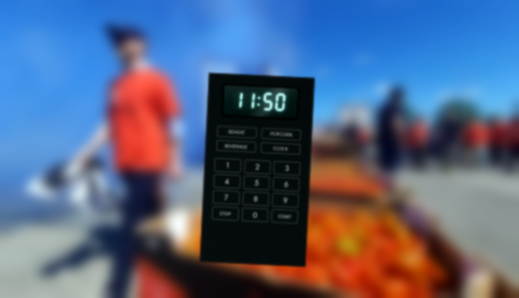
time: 11:50
